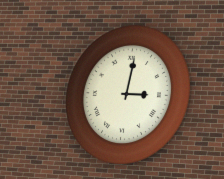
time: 3:01
